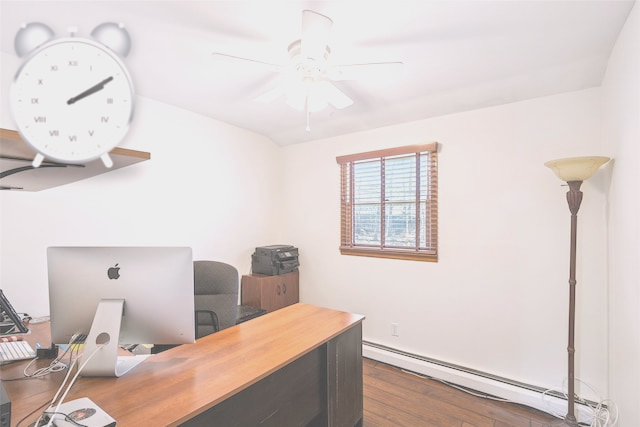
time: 2:10
